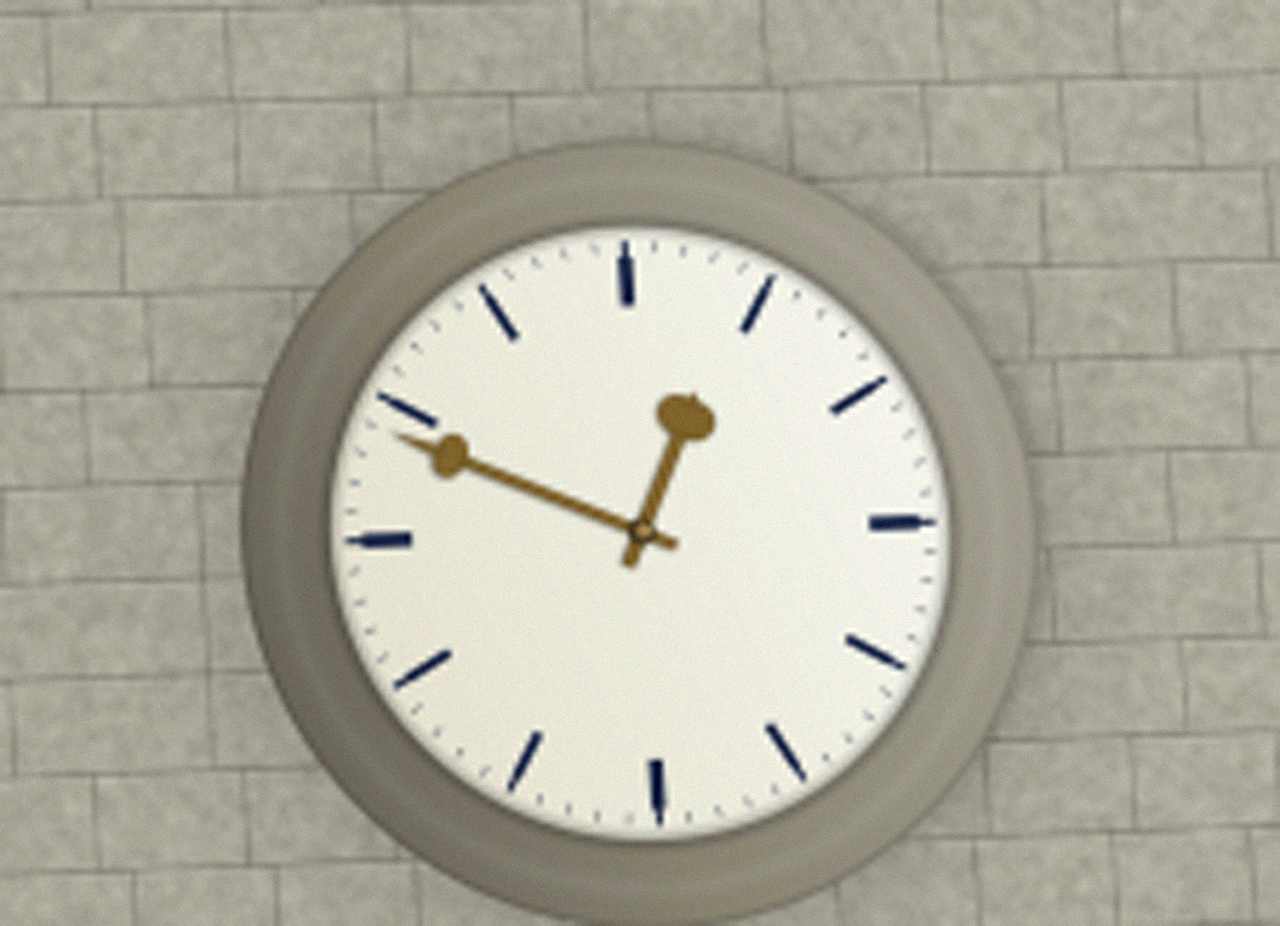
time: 12:49
